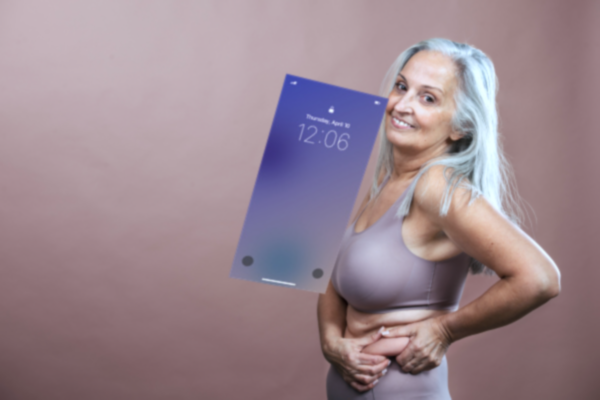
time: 12:06
